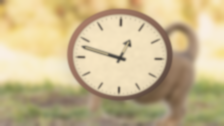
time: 12:48
